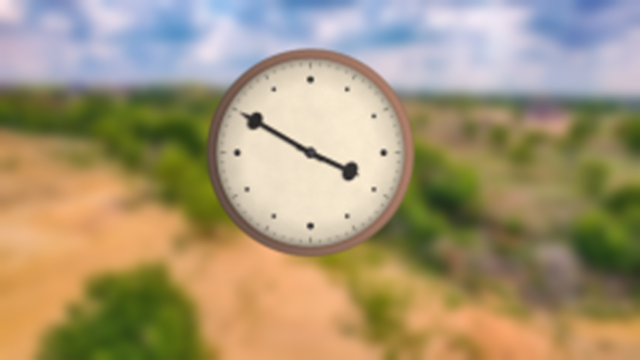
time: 3:50
